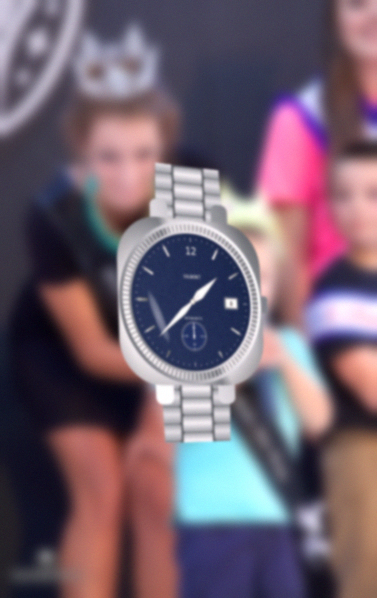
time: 1:38
